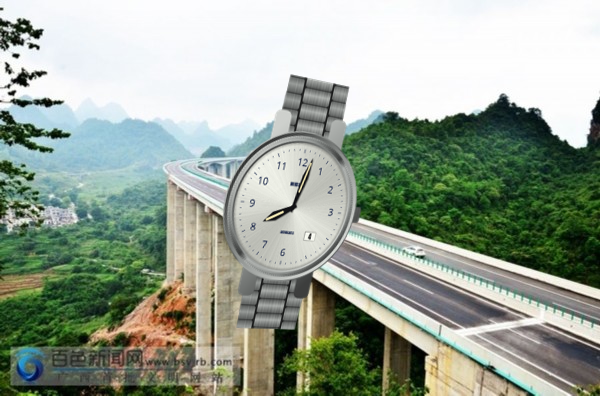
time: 8:02
